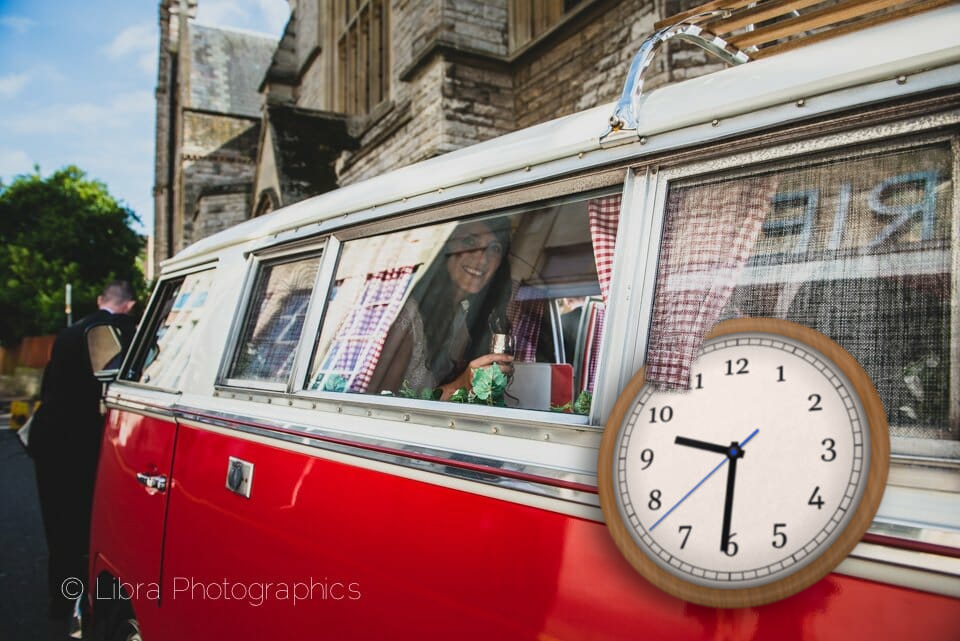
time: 9:30:38
